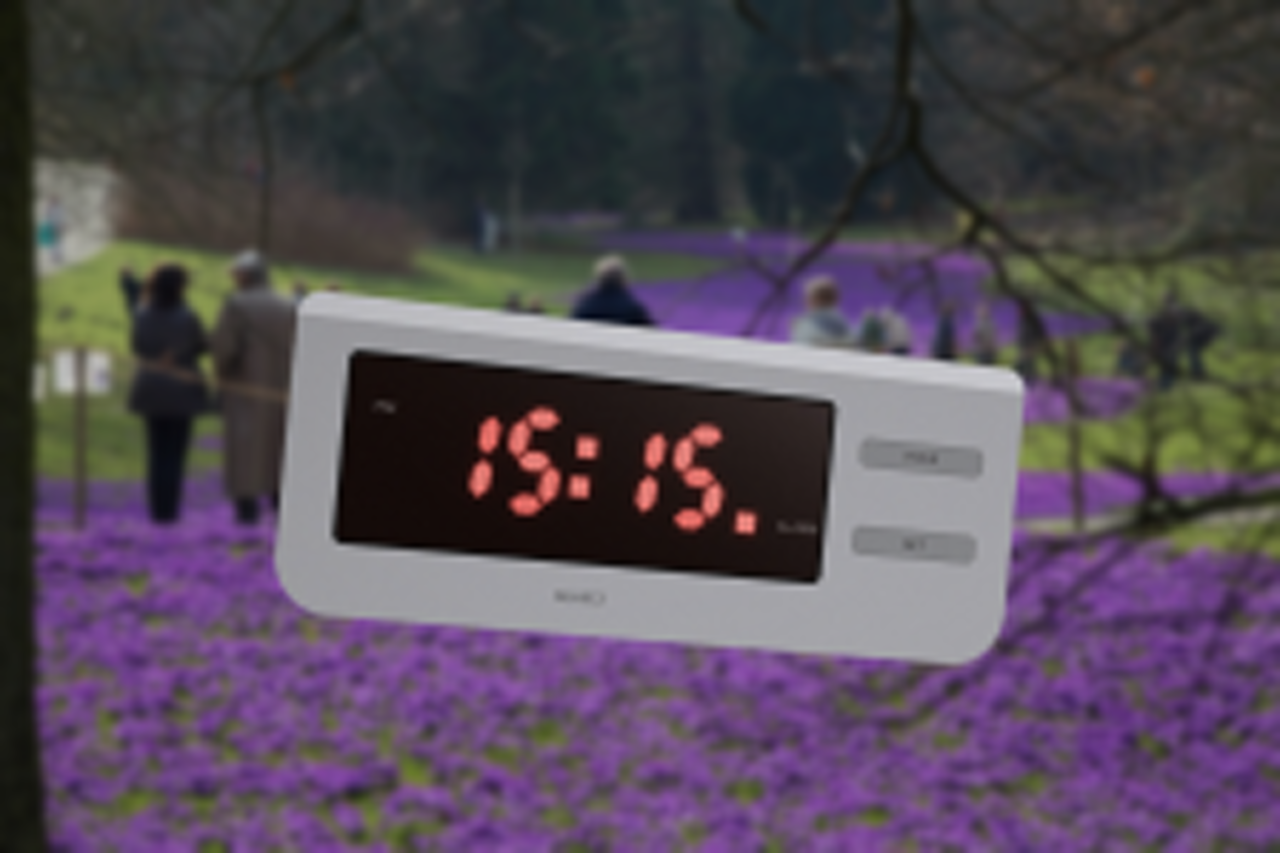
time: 15:15
